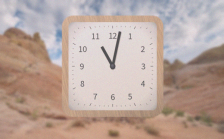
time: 11:02
